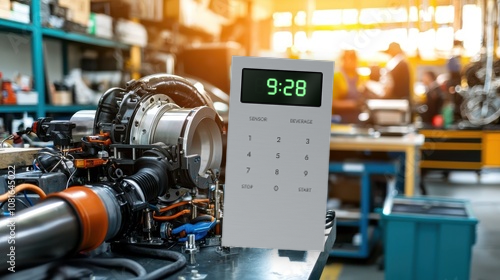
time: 9:28
